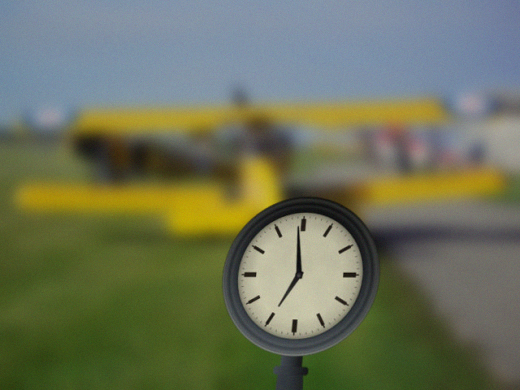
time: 6:59
